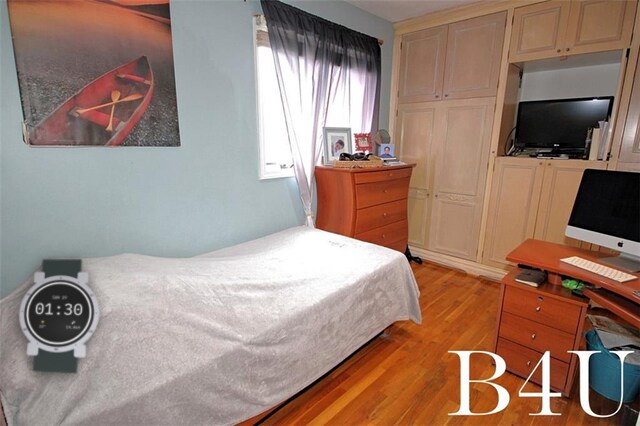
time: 1:30
